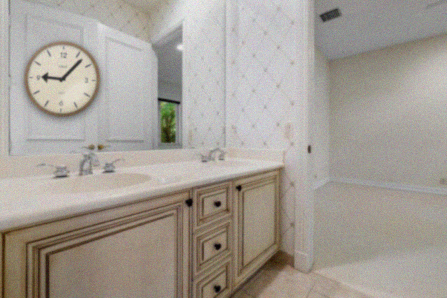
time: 9:07
